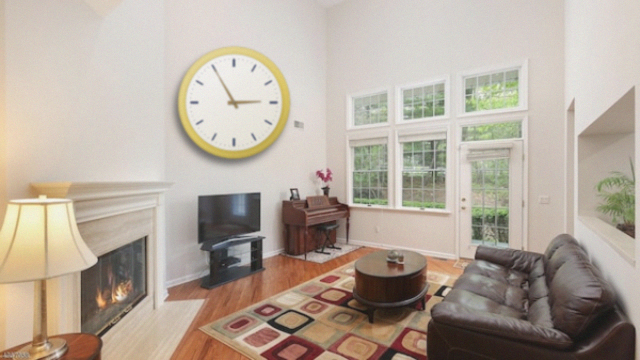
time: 2:55
